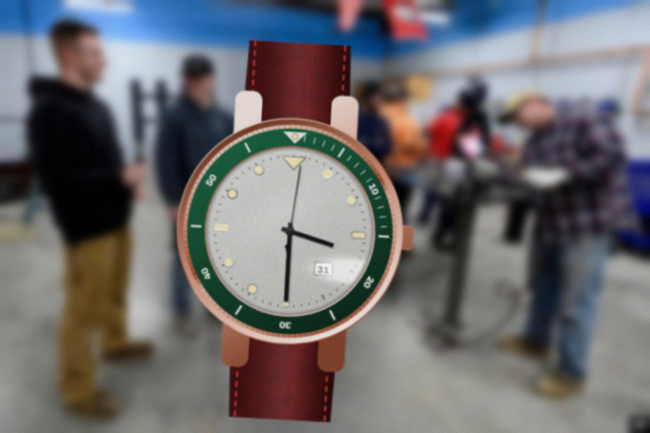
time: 3:30:01
